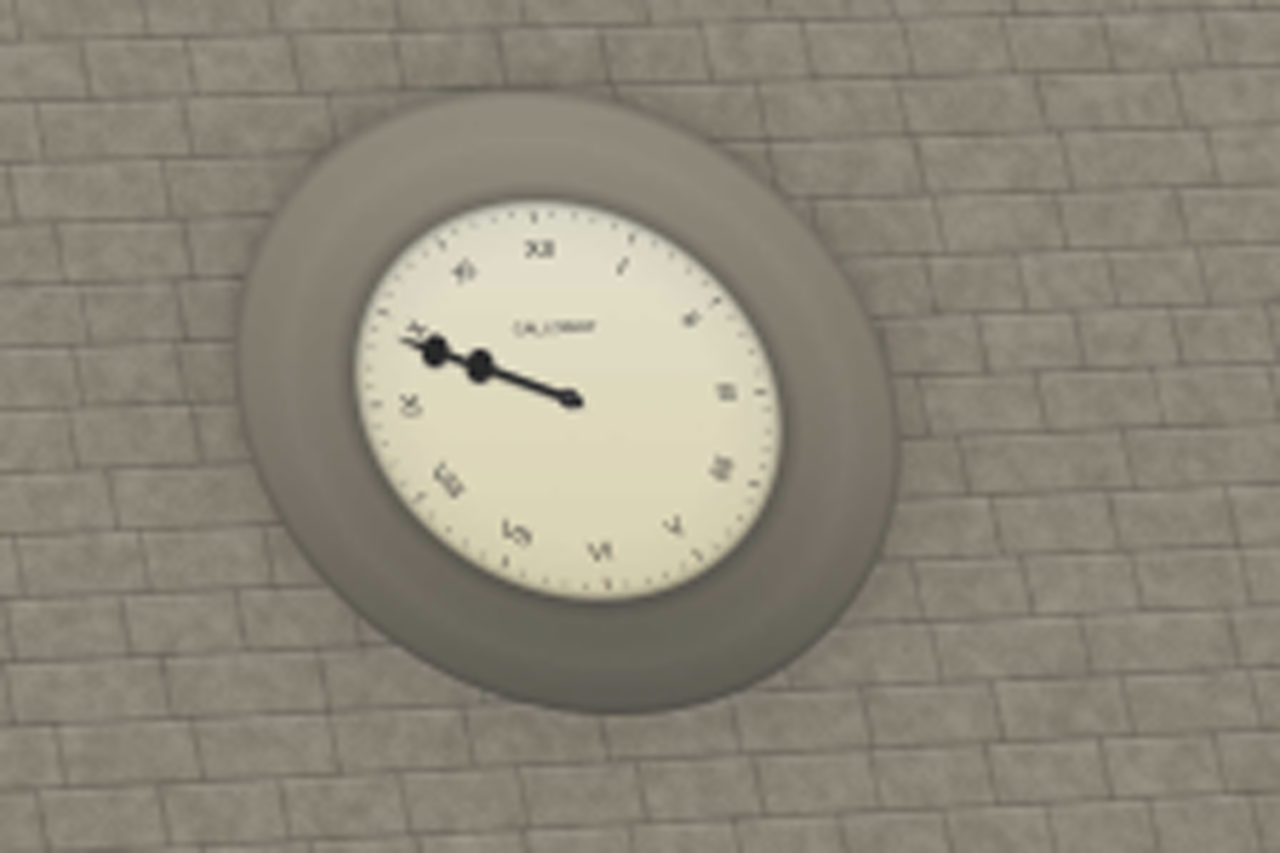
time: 9:49
